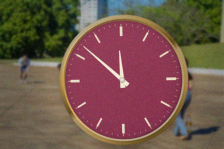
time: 11:52
